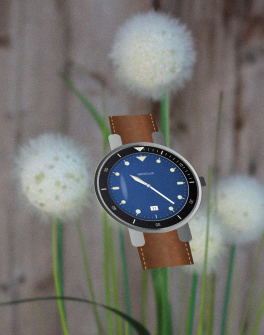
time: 10:23
